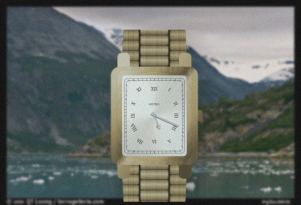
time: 5:19
